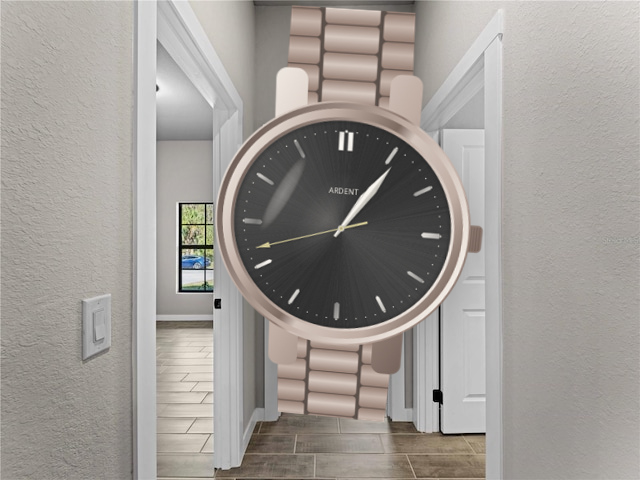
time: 1:05:42
